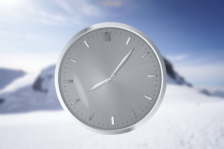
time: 8:07
